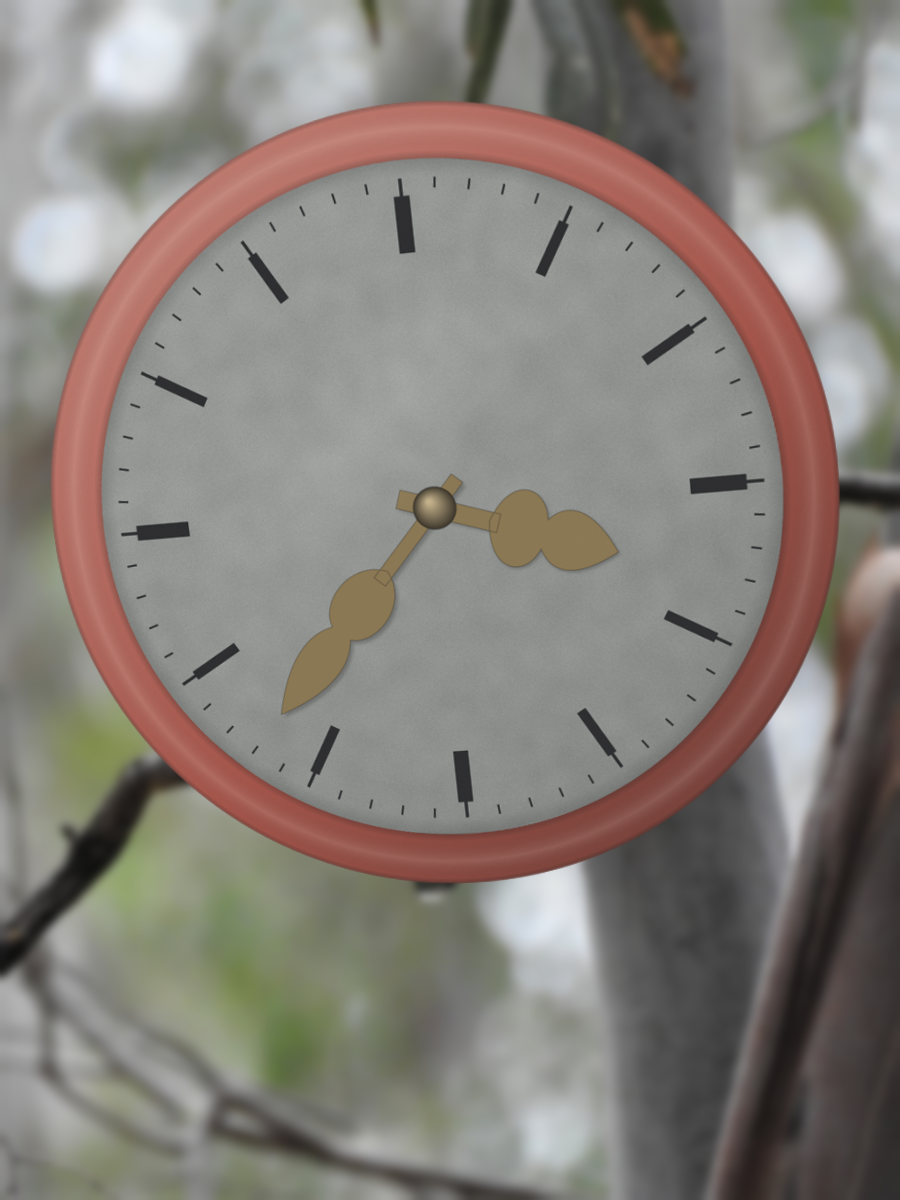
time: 3:37
